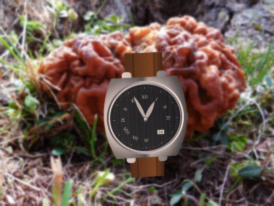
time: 12:56
